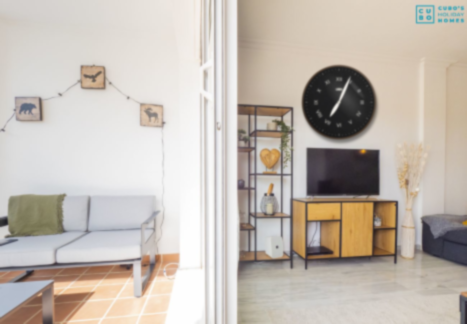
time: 7:04
